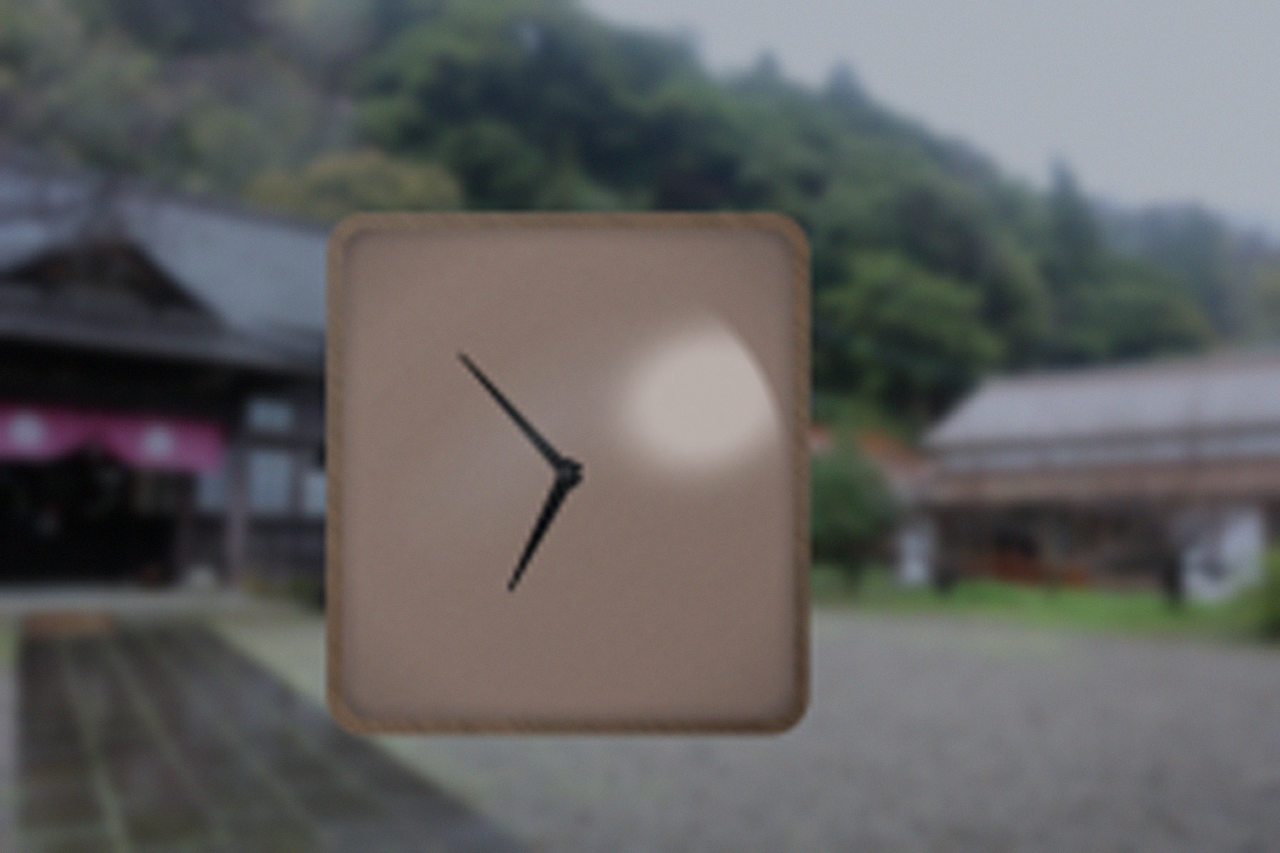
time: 6:53
